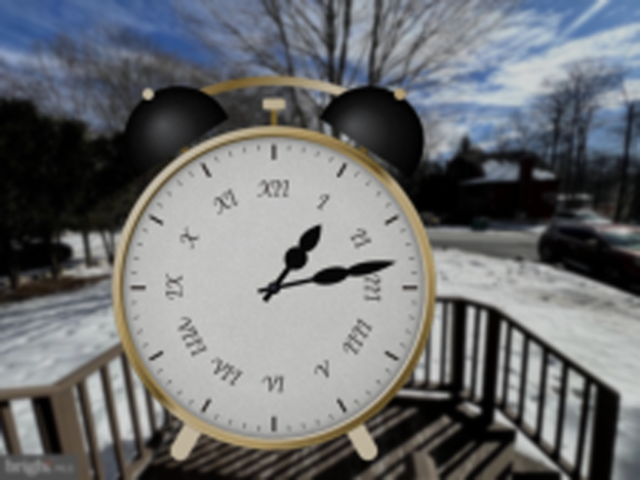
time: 1:13
